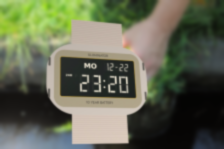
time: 23:20
